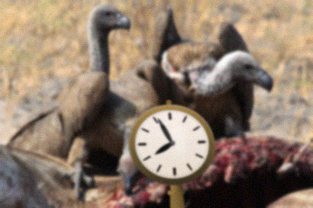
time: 7:56
